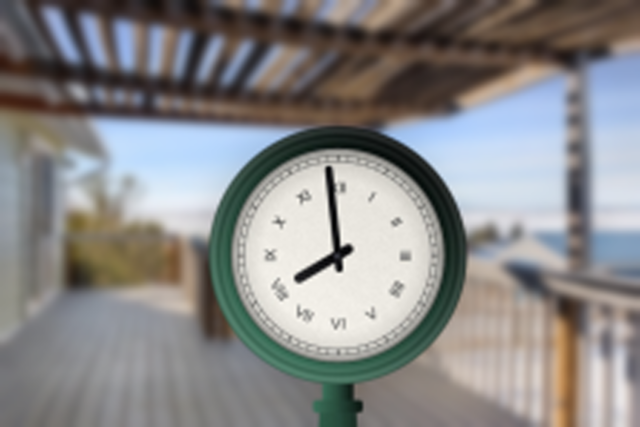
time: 7:59
